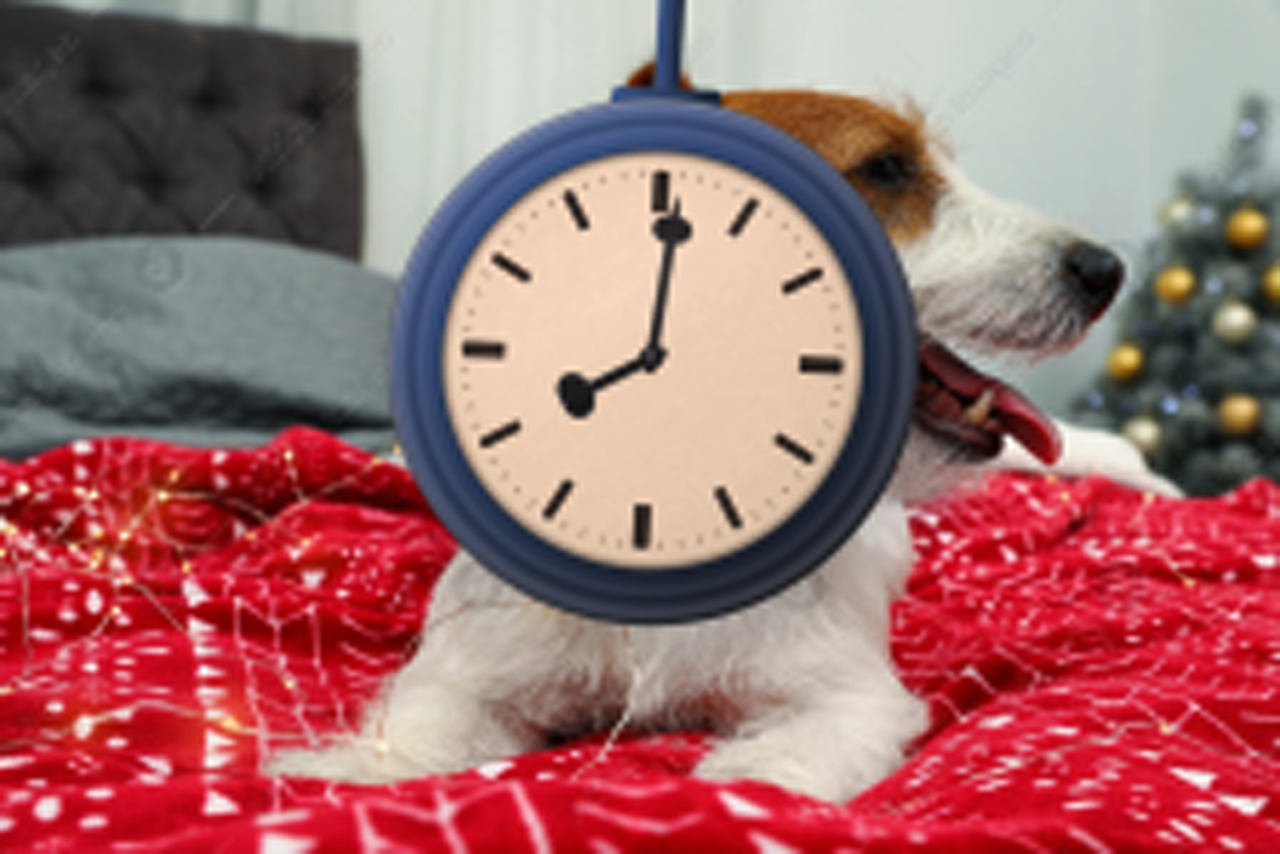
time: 8:01
